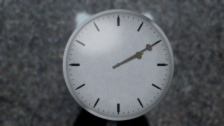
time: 2:10
